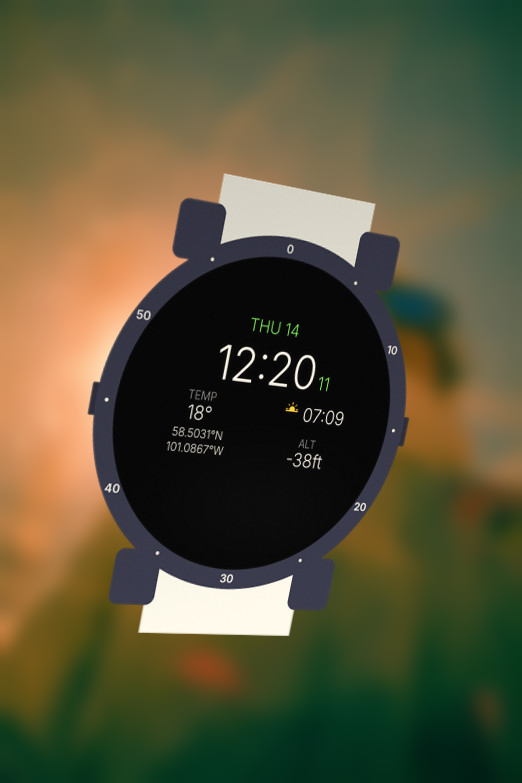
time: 12:20:11
